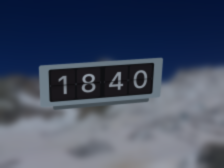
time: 18:40
